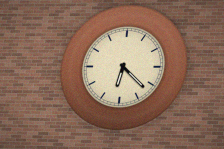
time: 6:22
